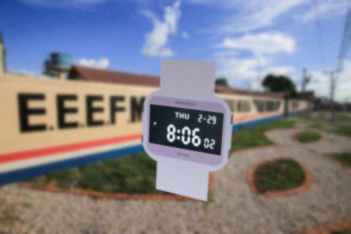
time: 8:06
